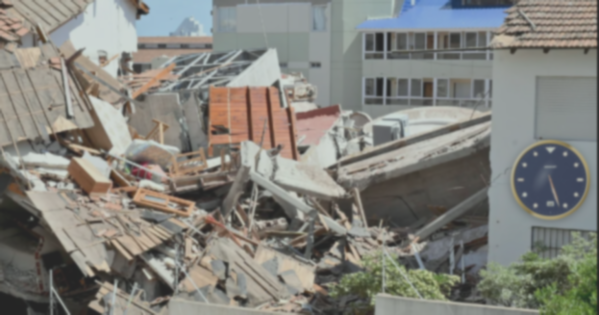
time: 5:27
